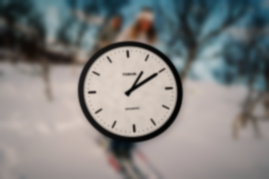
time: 1:10
